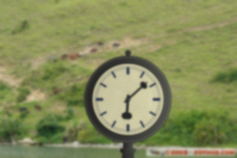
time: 6:08
